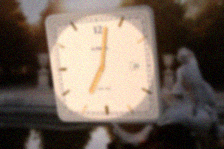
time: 7:02
